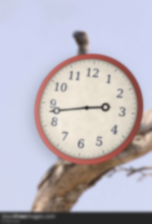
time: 2:43
